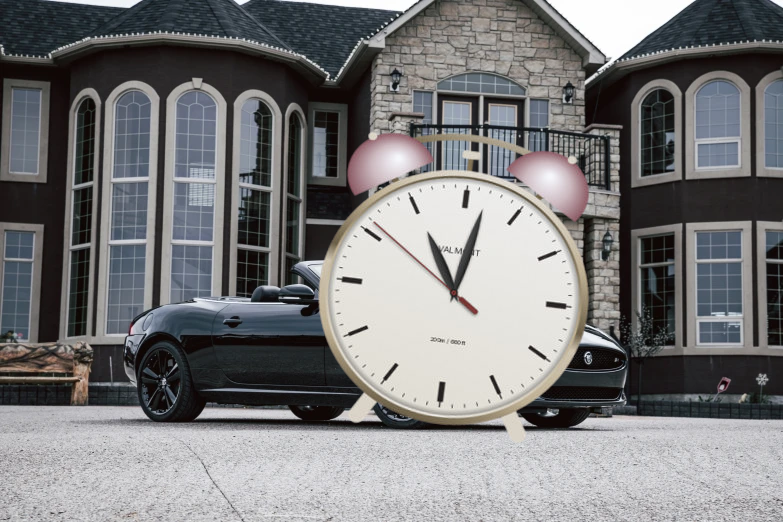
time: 11:01:51
